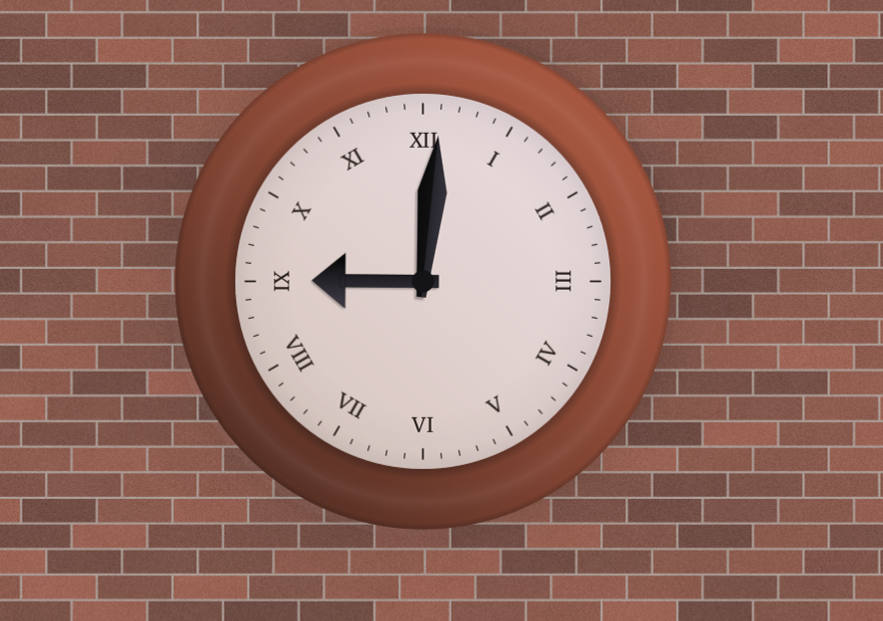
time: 9:01
